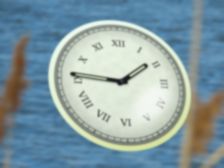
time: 1:46
